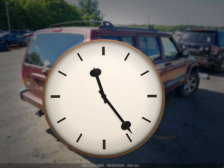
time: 11:24
